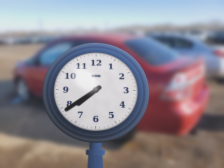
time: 7:39
